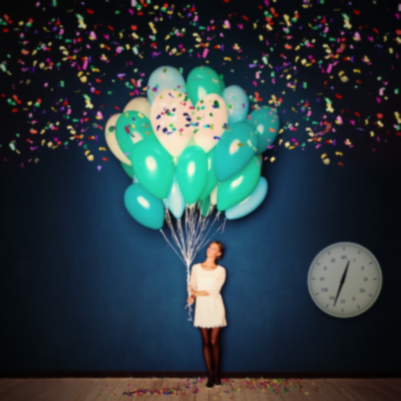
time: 12:33
